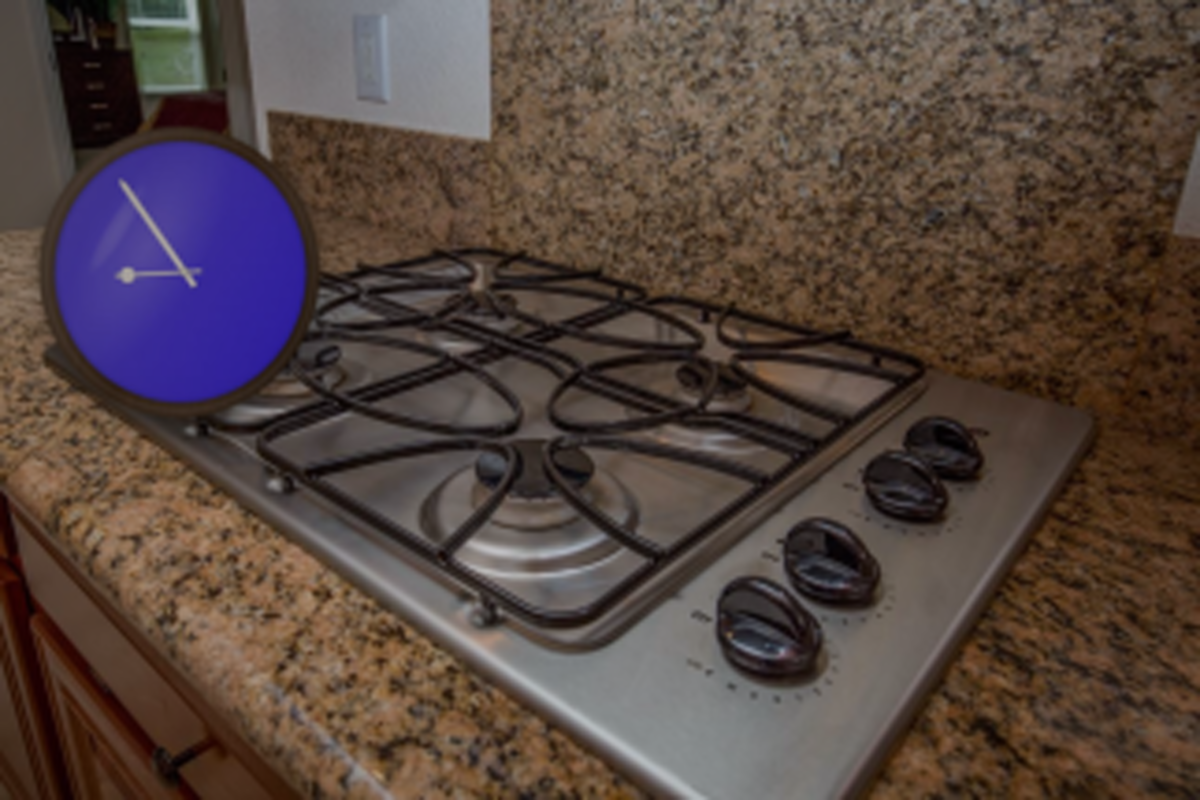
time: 8:54
